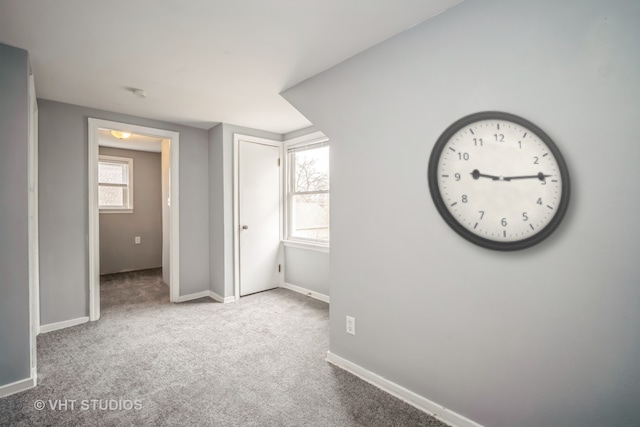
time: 9:14
